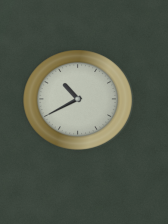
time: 10:40
